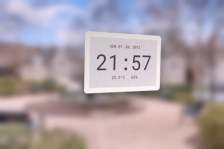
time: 21:57
